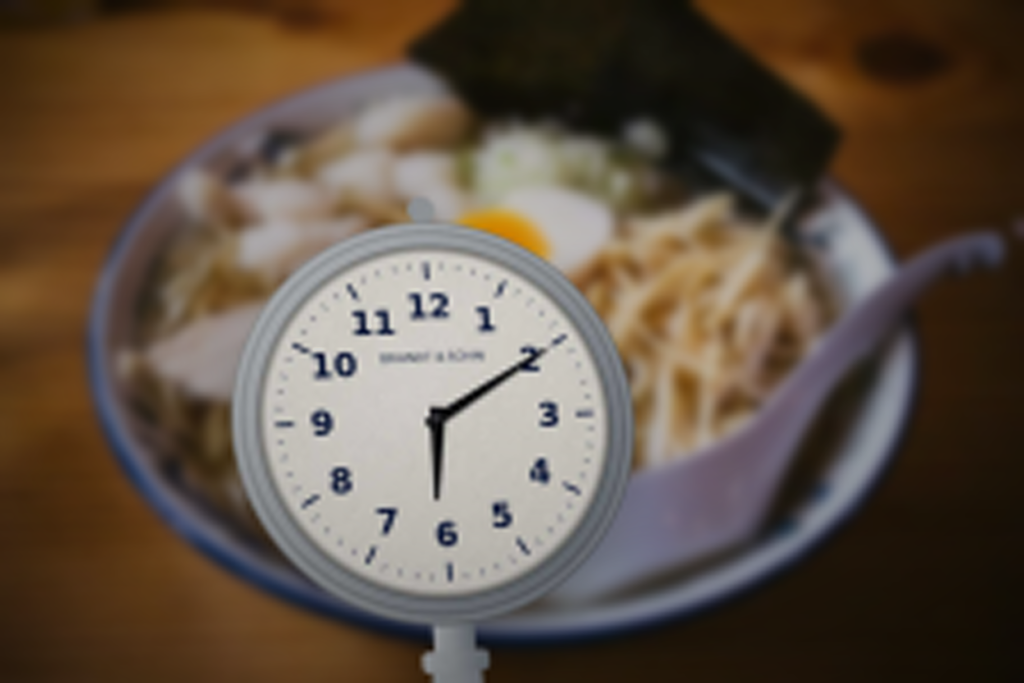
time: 6:10
